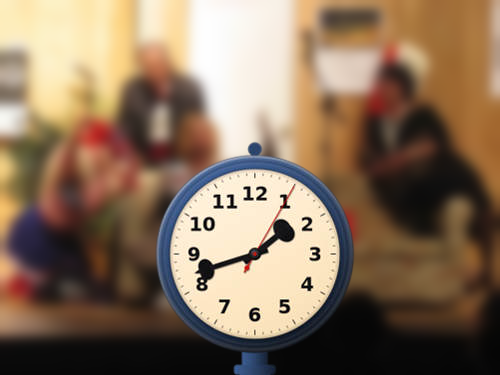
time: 1:42:05
